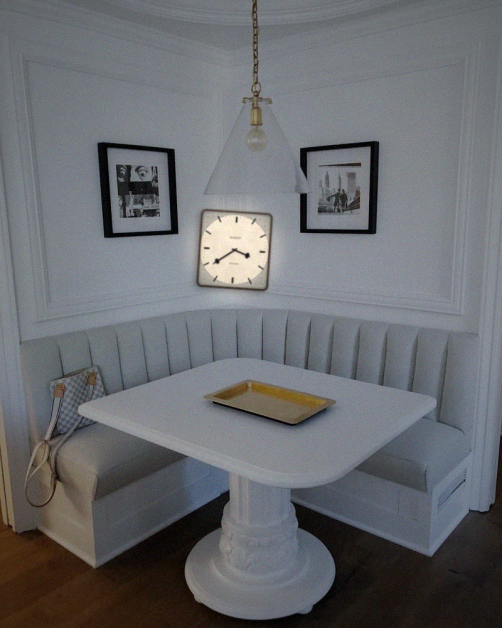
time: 3:39
